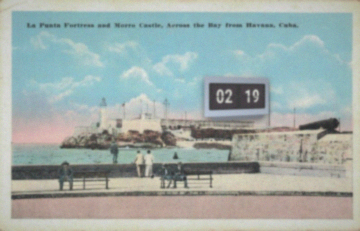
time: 2:19
